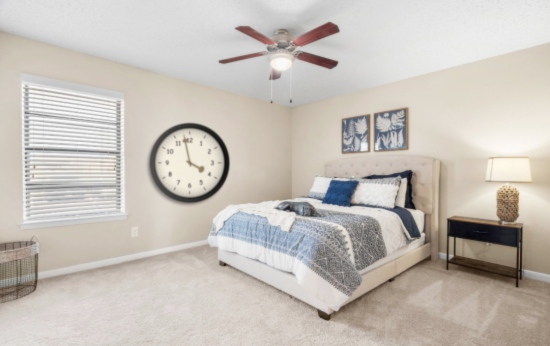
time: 3:58
